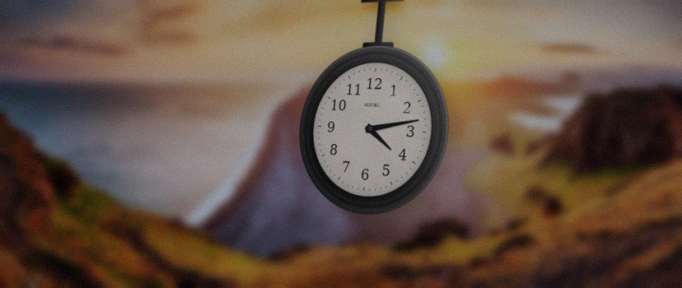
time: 4:13
